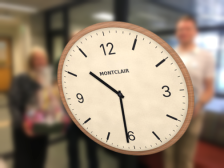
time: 10:31
